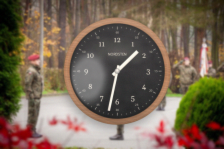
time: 1:32
